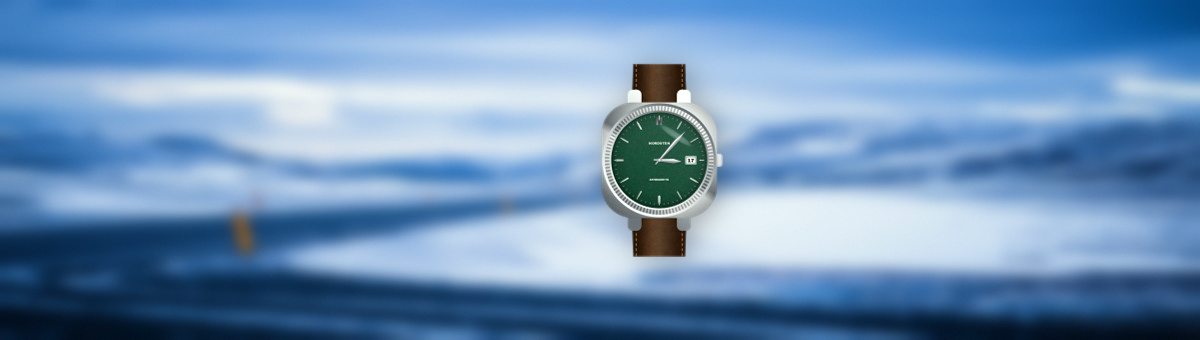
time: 3:07
